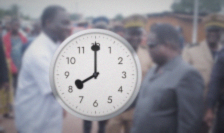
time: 8:00
